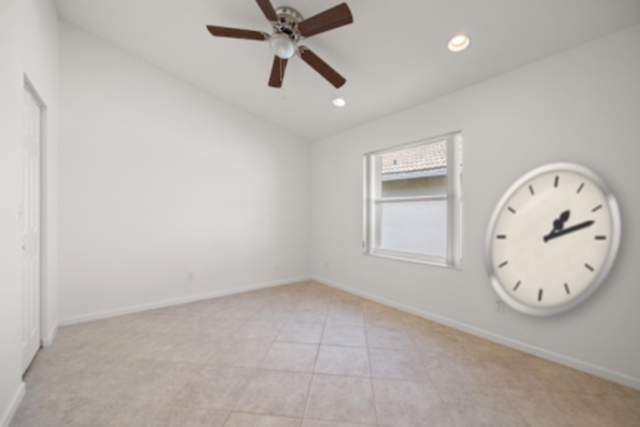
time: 1:12
